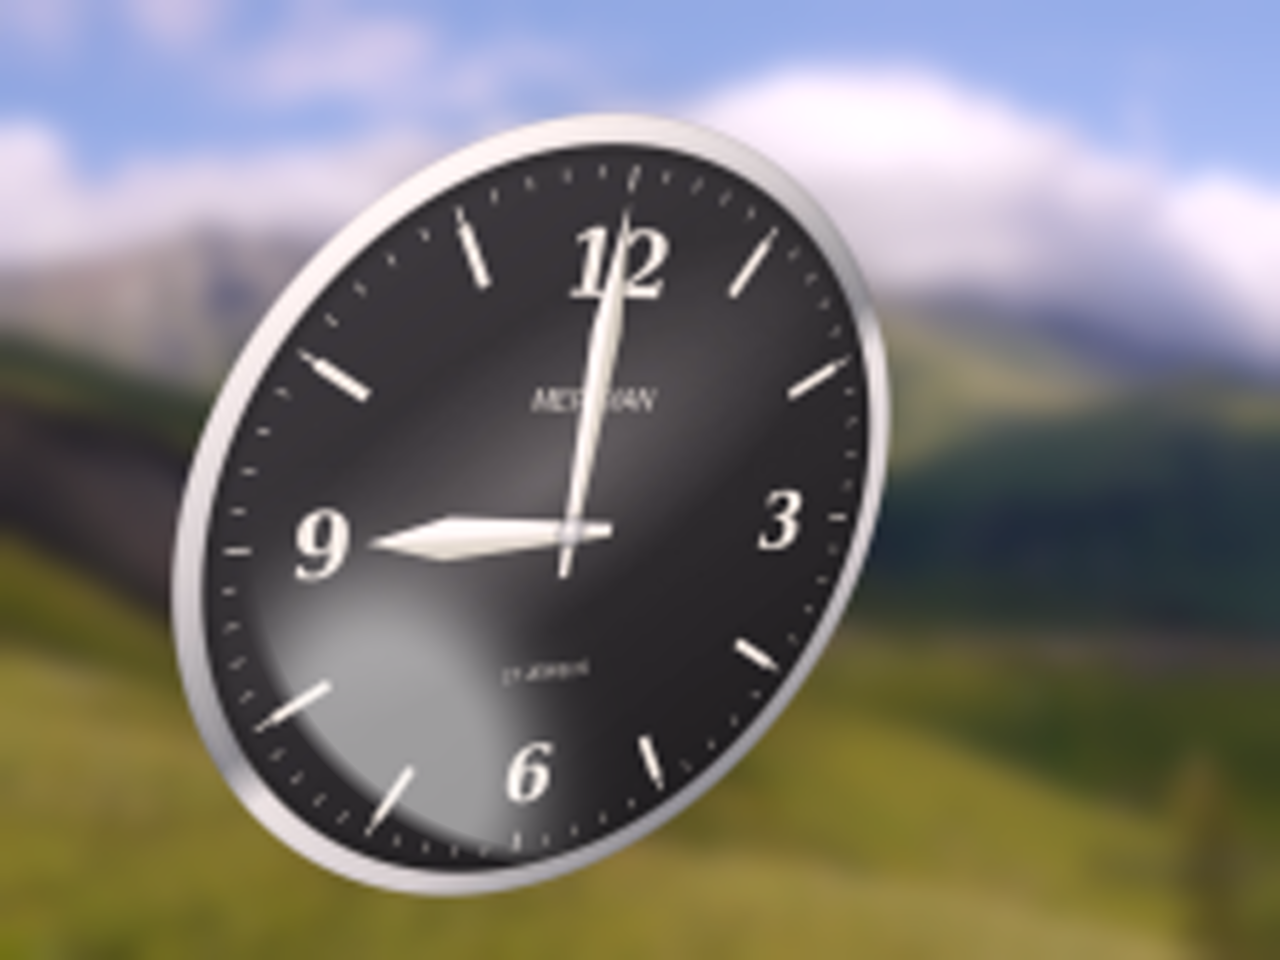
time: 9:00
